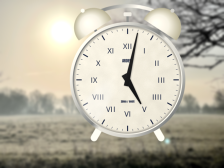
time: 5:02
